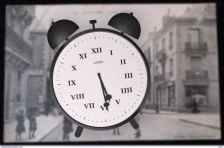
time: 5:29
